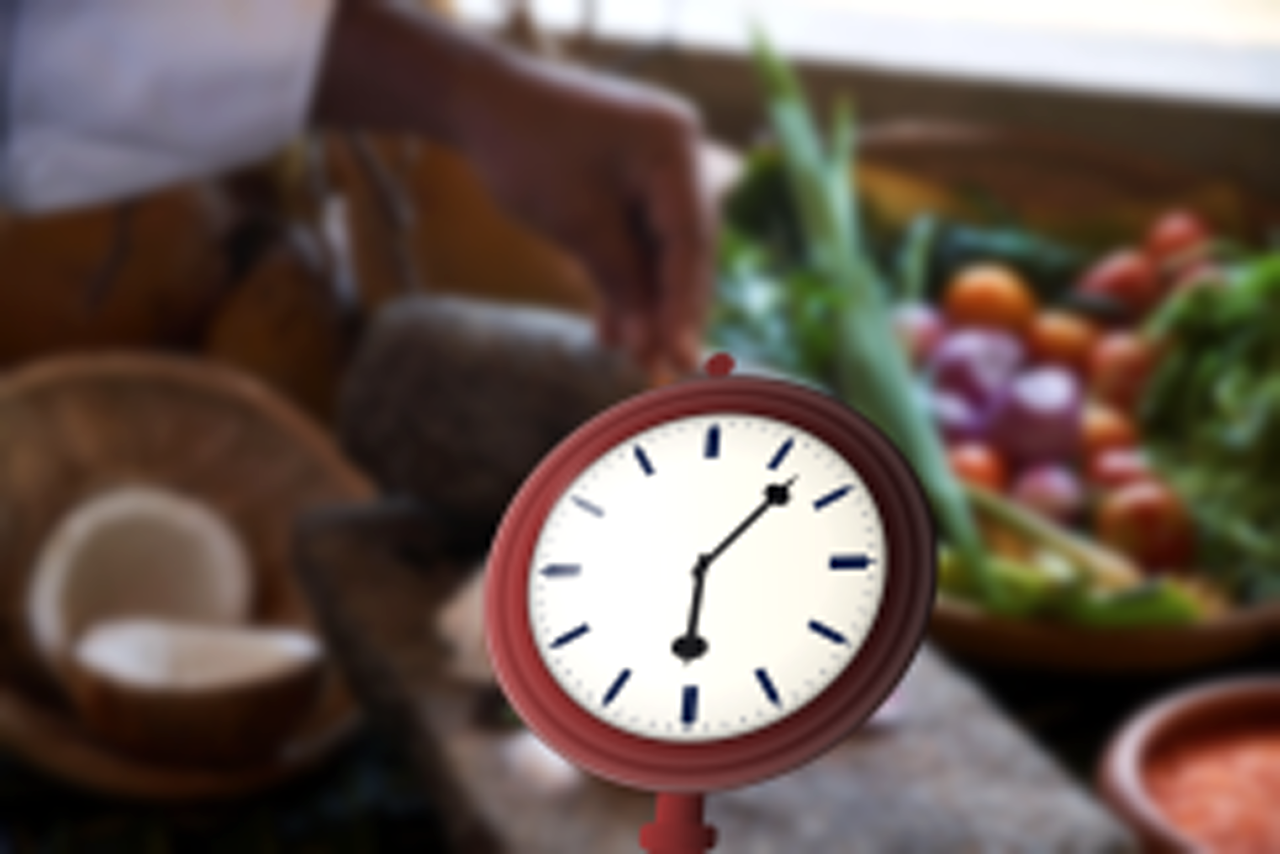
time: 6:07
